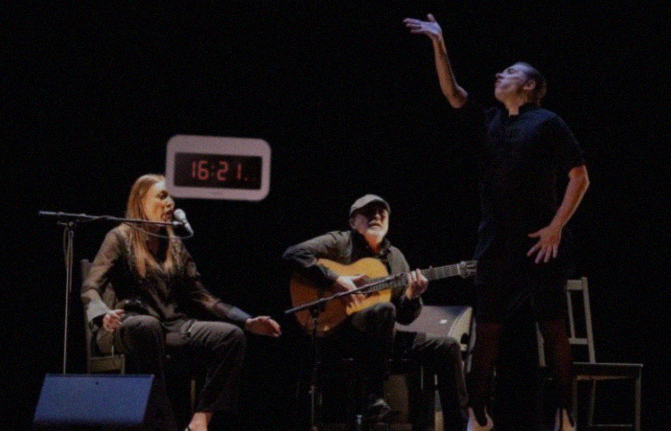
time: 16:21
